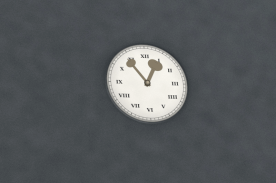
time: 12:54
